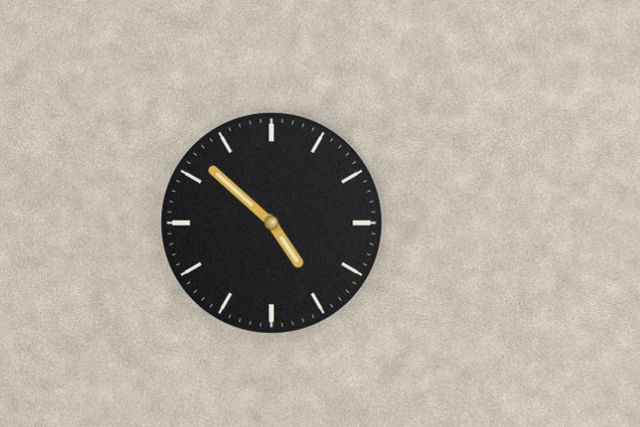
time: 4:52
